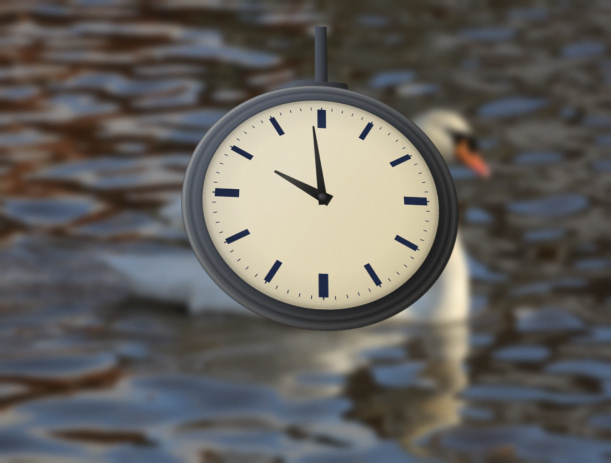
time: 9:59
